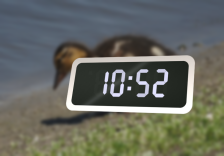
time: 10:52
